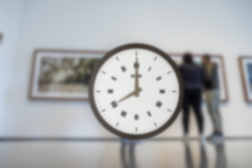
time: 8:00
